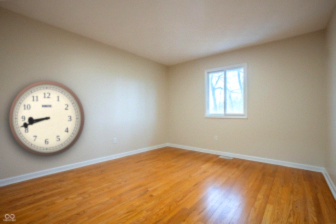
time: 8:42
